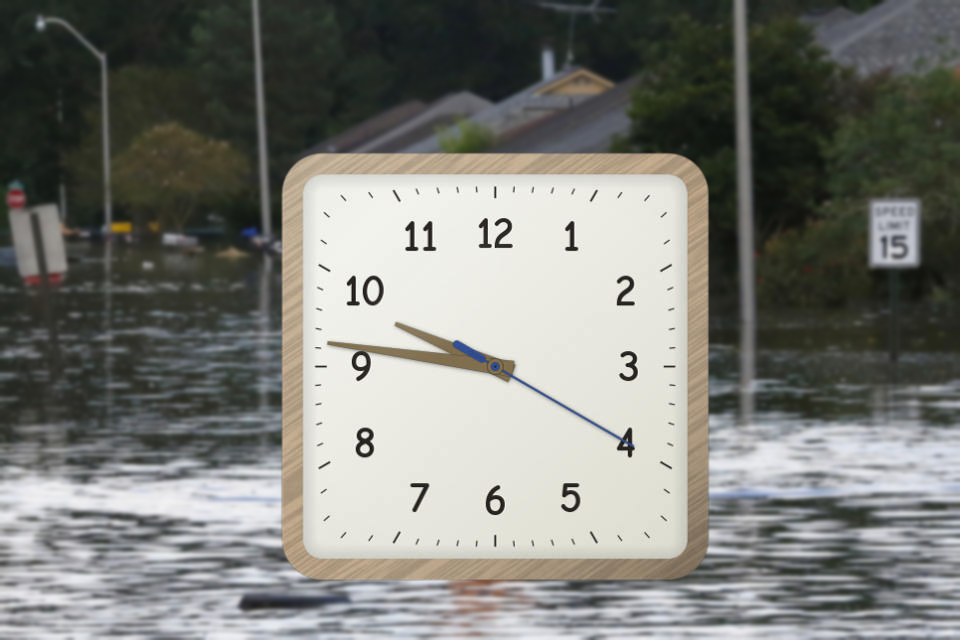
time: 9:46:20
